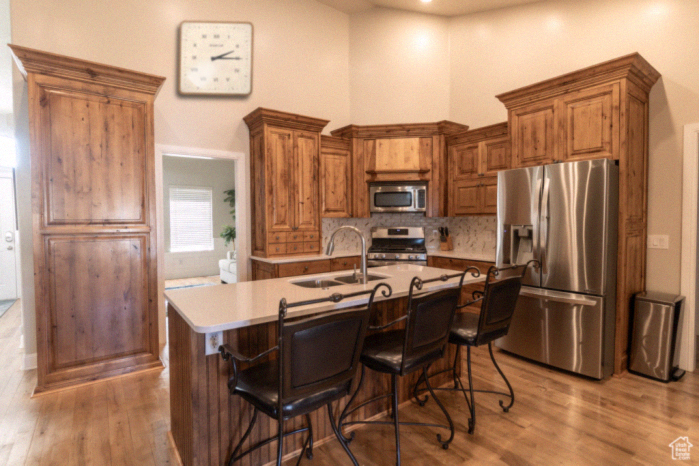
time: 2:15
